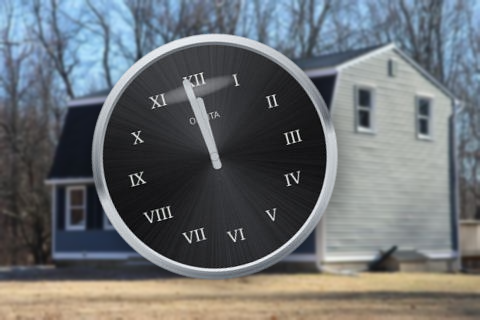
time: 11:59
